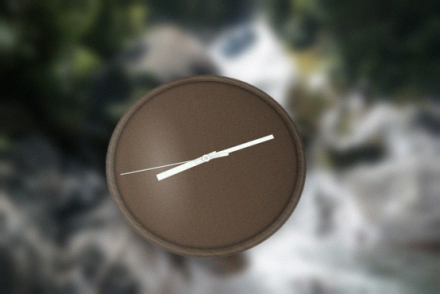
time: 8:11:43
